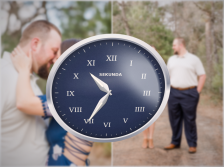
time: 10:35
